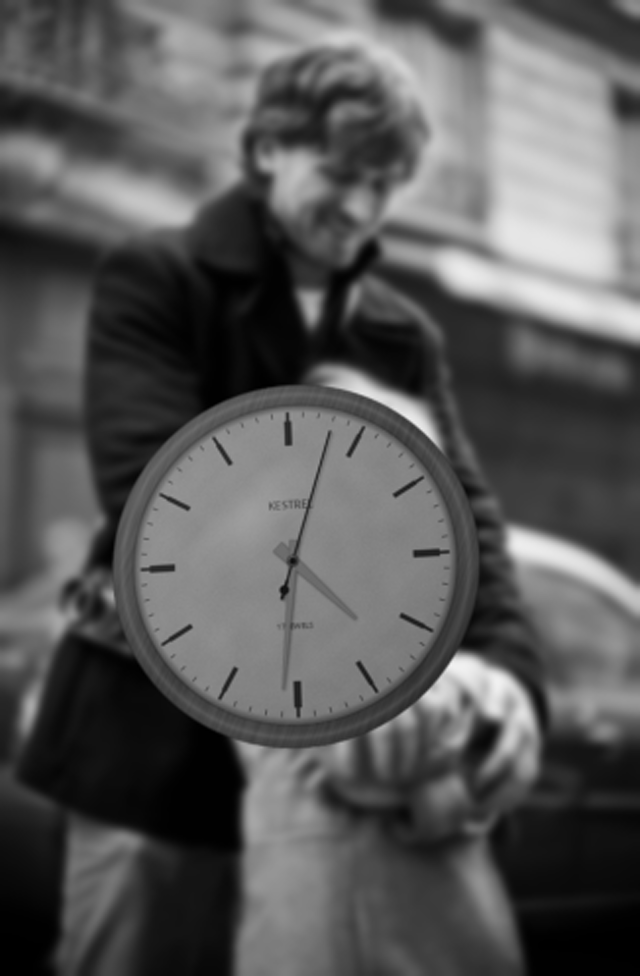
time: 4:31:03
